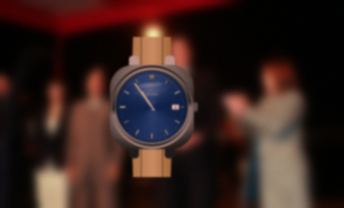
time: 10:54
